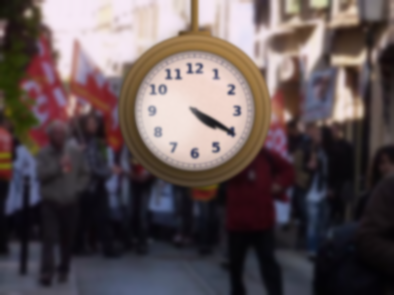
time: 4:20
